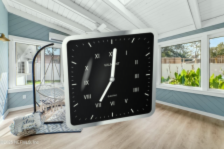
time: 7:01
